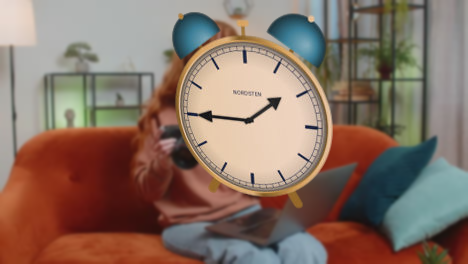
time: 1:45
